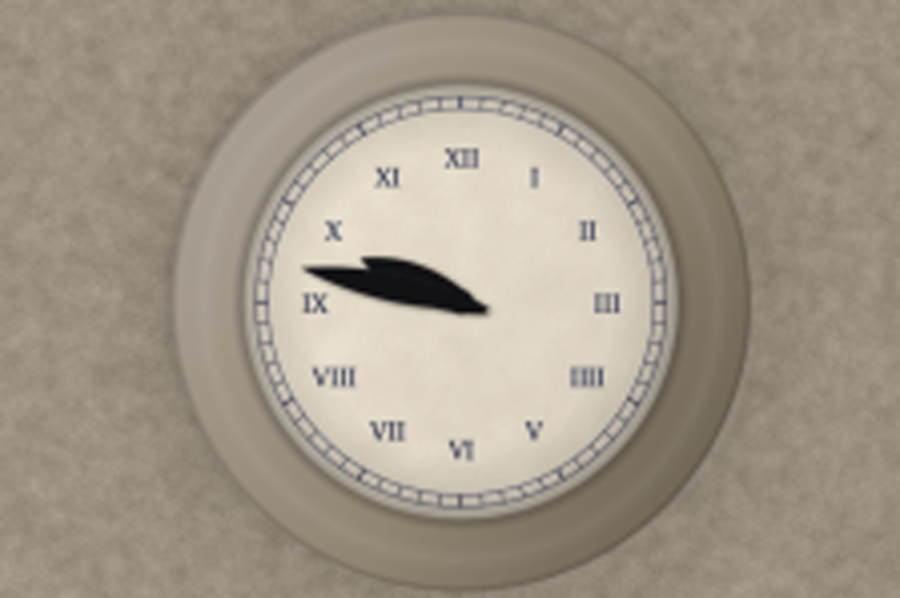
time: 9:47
